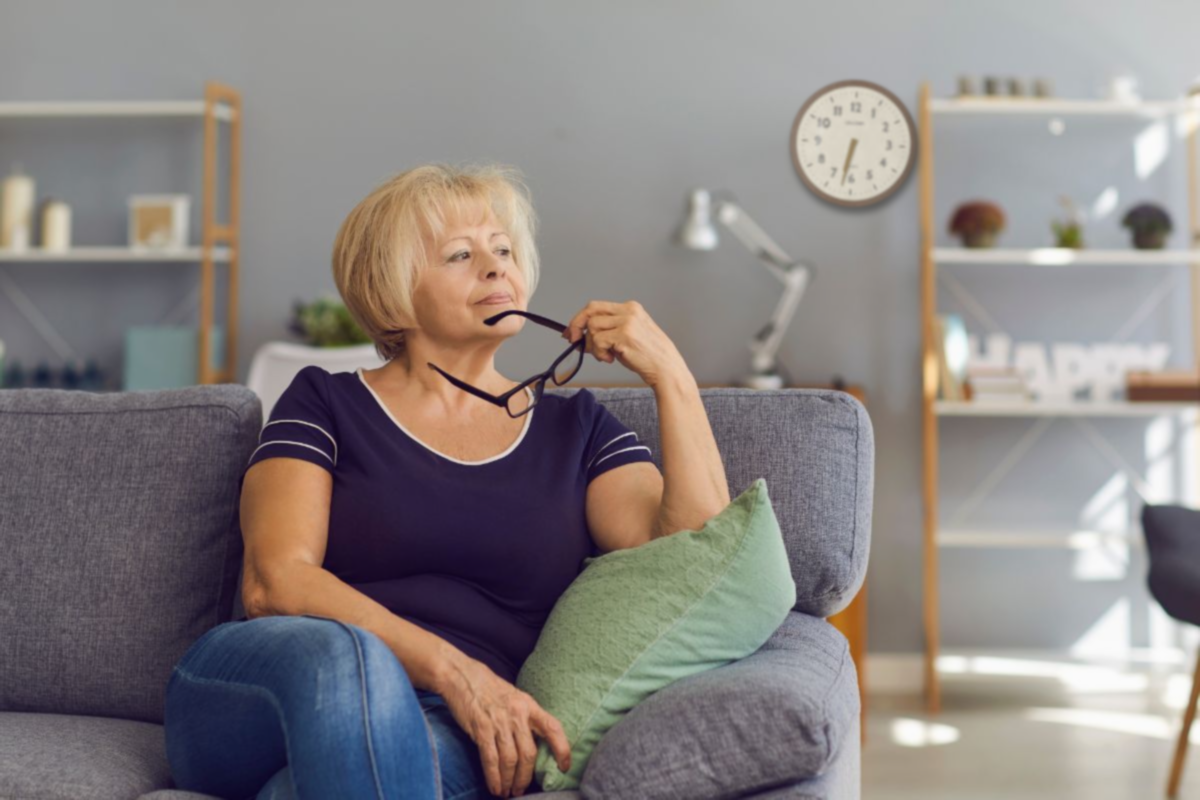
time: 6:32
